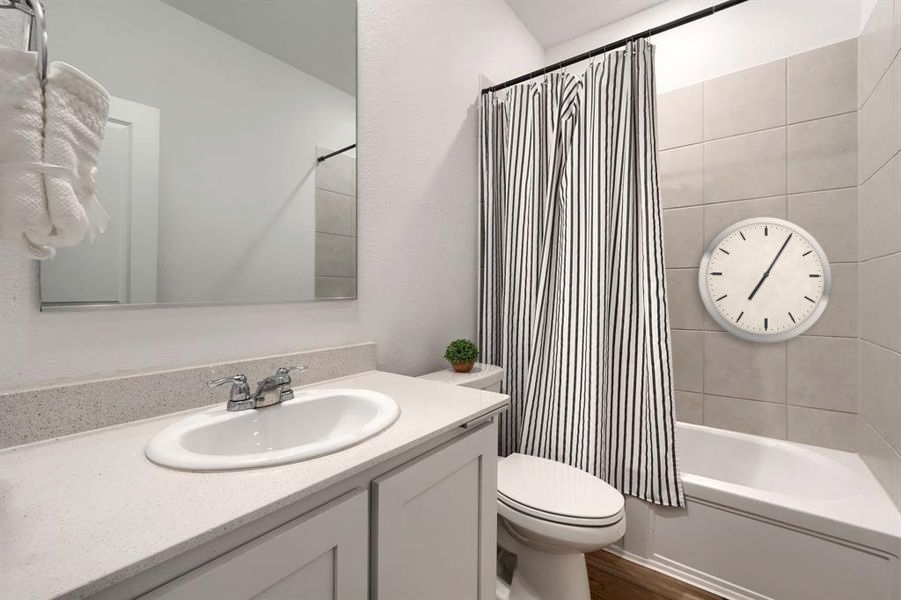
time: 7:05
